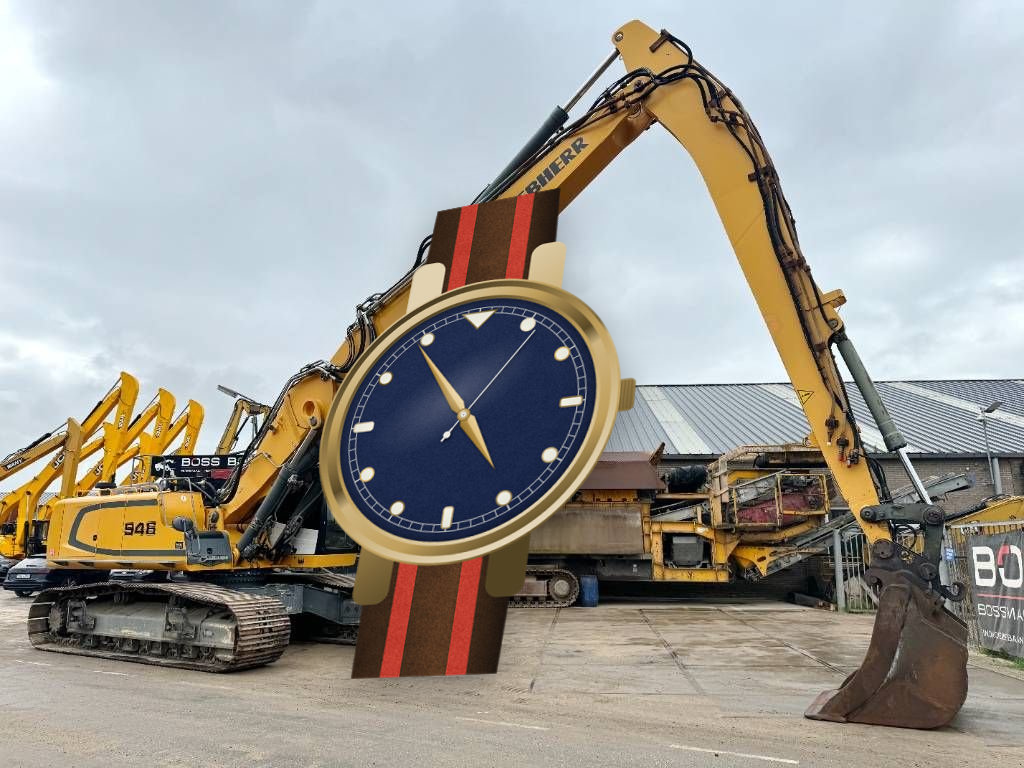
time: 4:54:06
